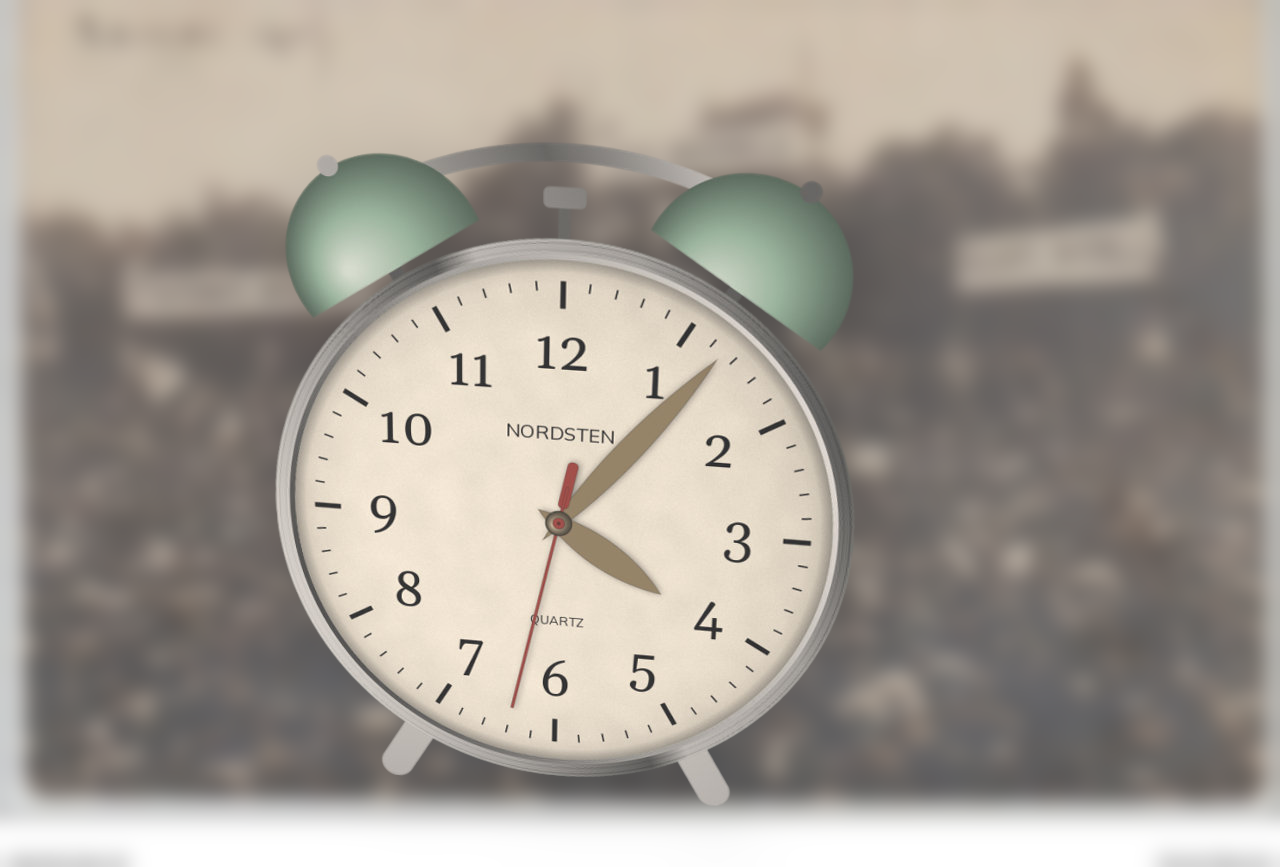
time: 4:06:32
